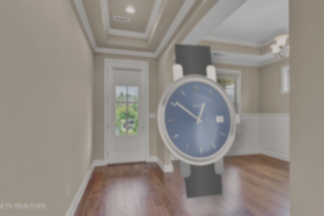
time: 12:51
